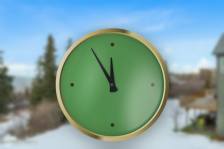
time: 11:55
